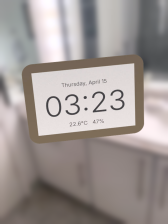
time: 3:23
